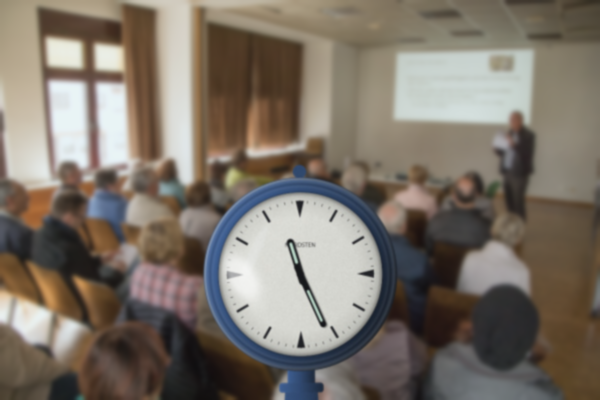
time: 11:26
